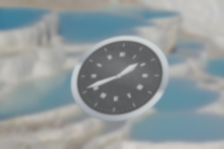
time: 1:41
